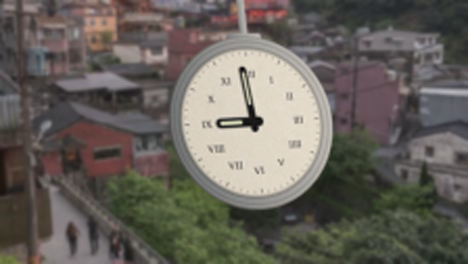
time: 8:59
